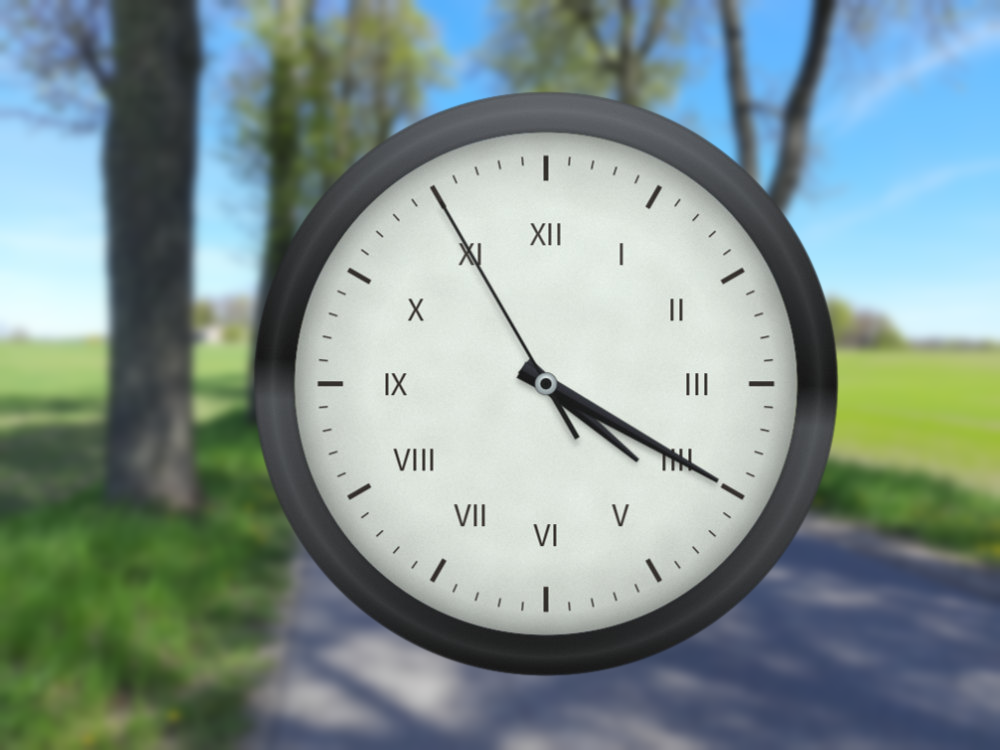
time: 4:19:55
